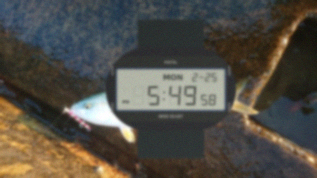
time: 5:49
